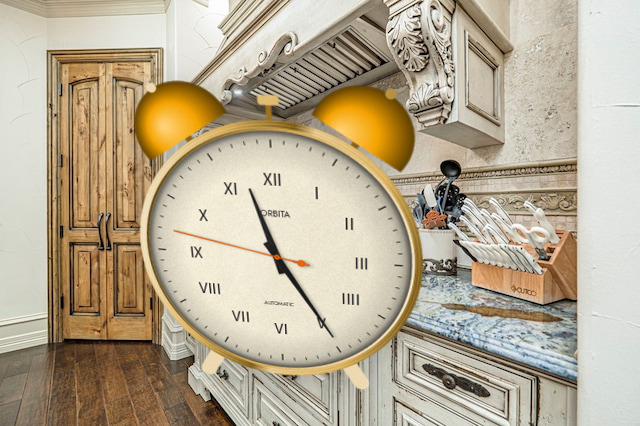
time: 11:24:47
